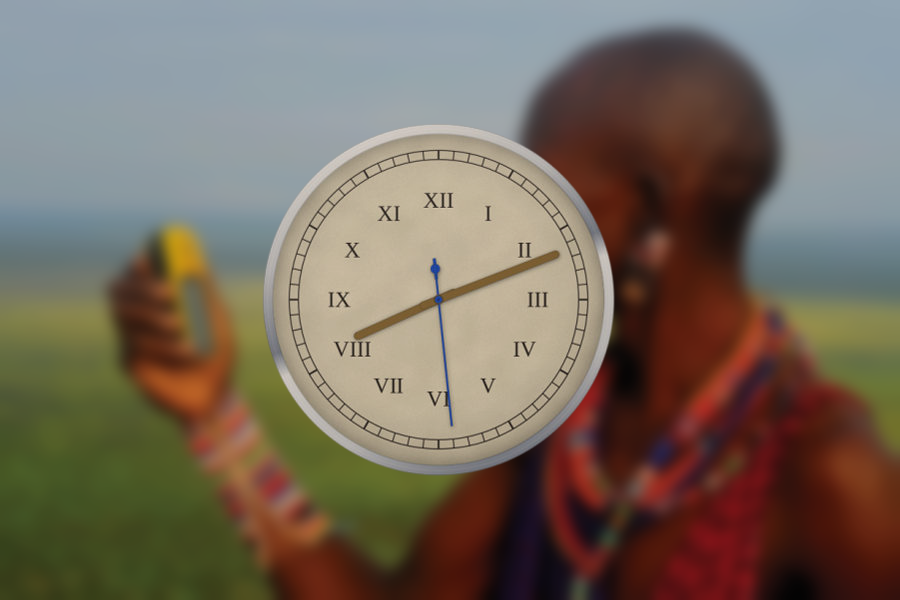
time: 8:11:29
